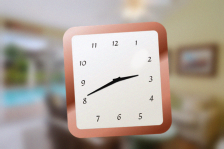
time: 2:41
